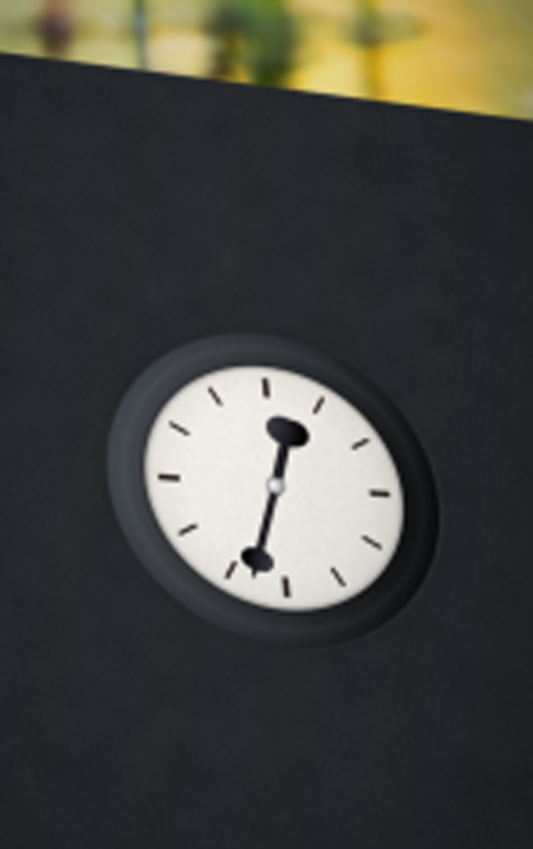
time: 12:33
